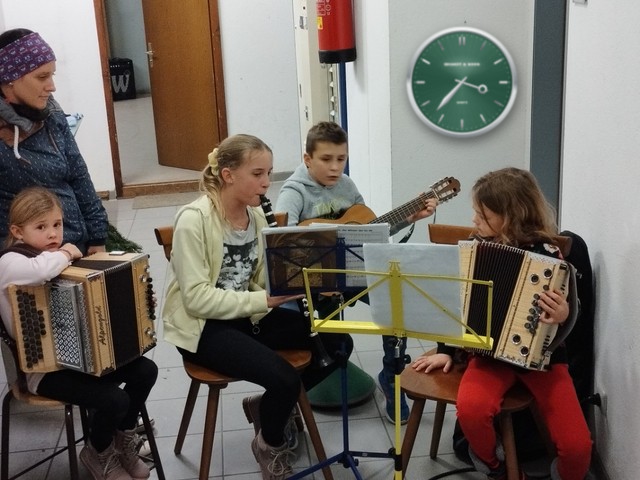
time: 3:37
